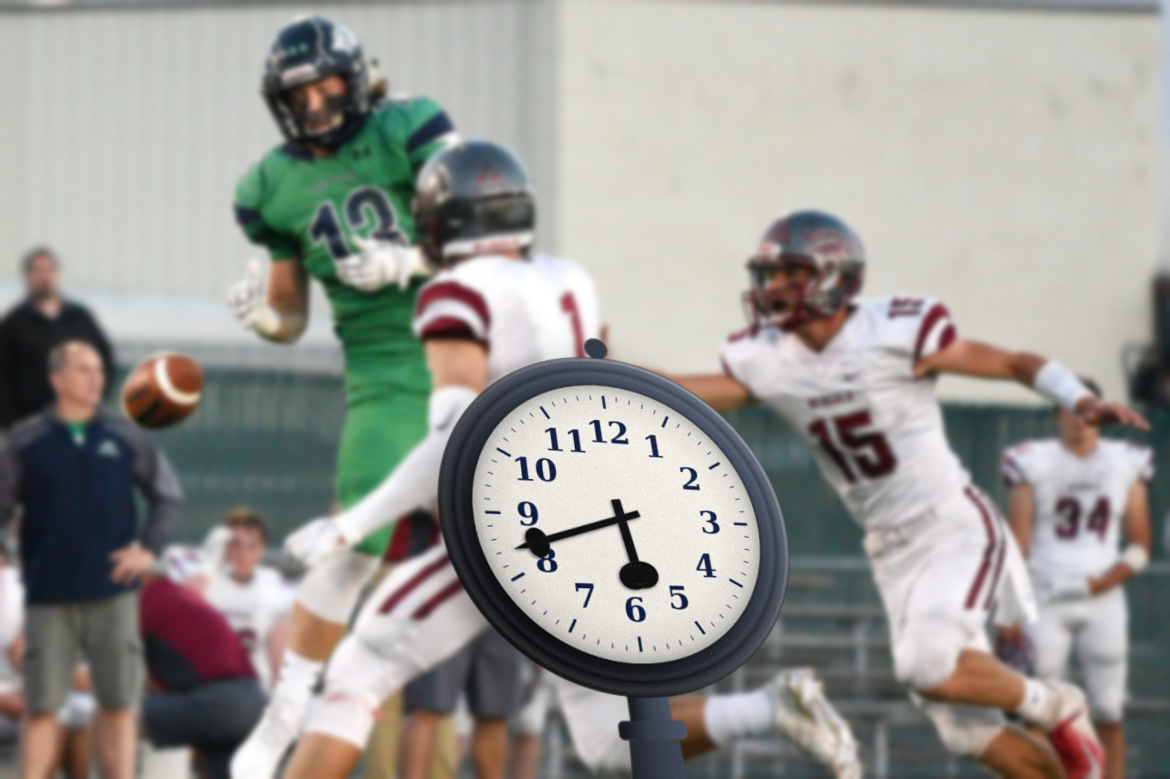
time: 5:42
